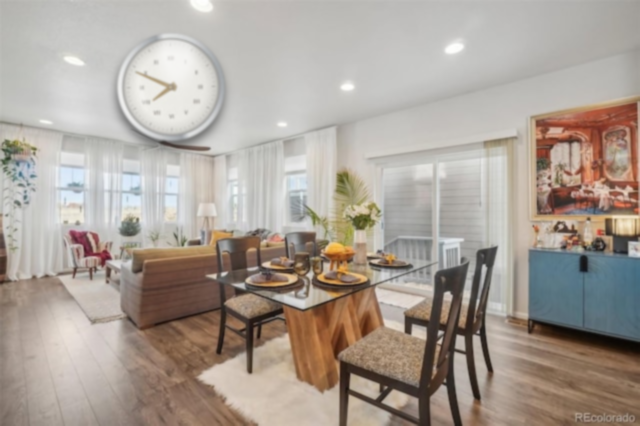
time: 7:49
